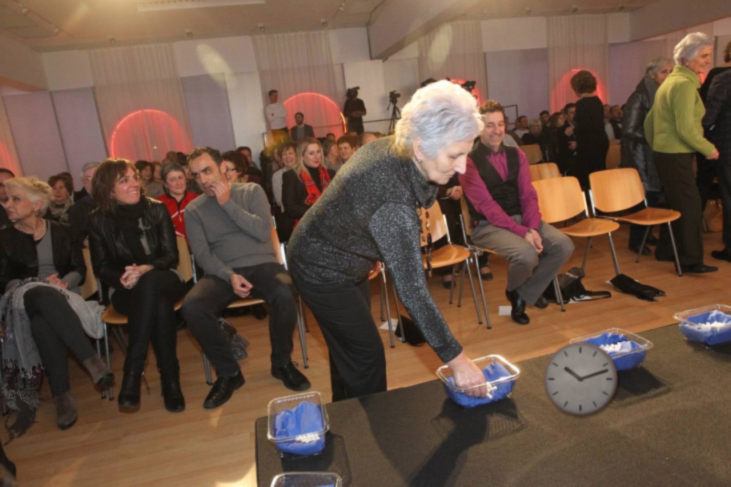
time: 10:12
